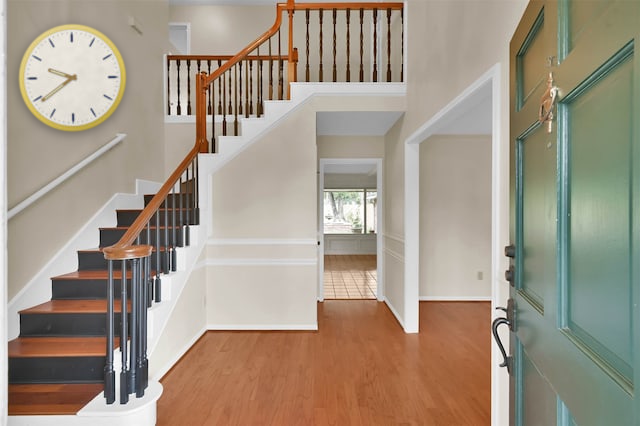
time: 9:39
